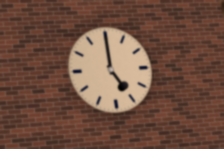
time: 5:00
